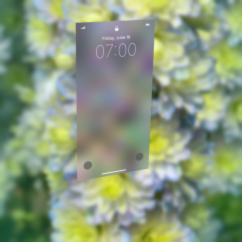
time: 7:00
